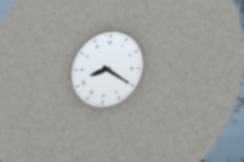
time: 8:20
